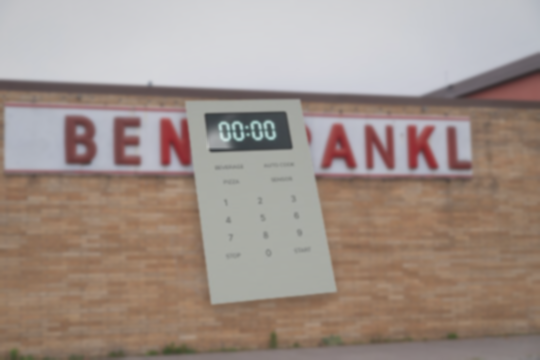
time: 0:00
